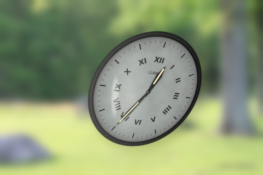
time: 12:35
